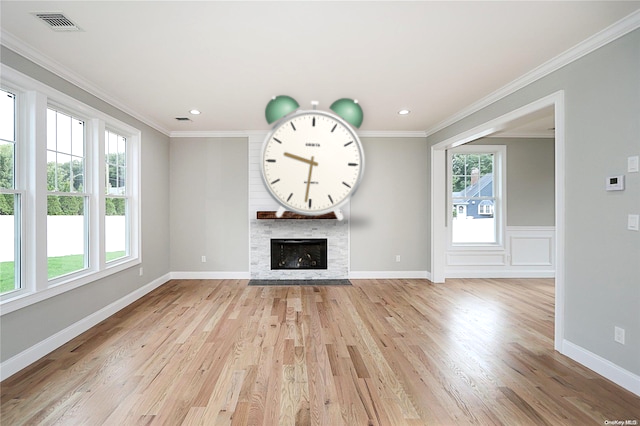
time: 9:31
